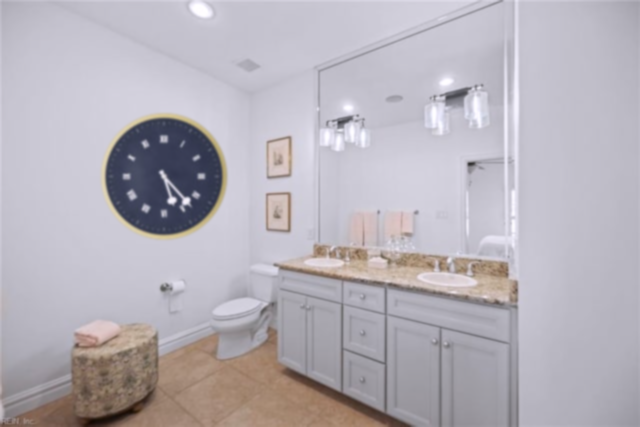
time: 5:23
